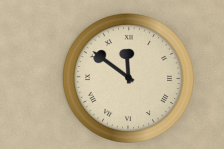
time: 11:51
